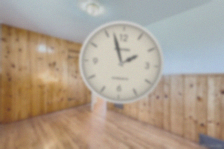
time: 1:57
